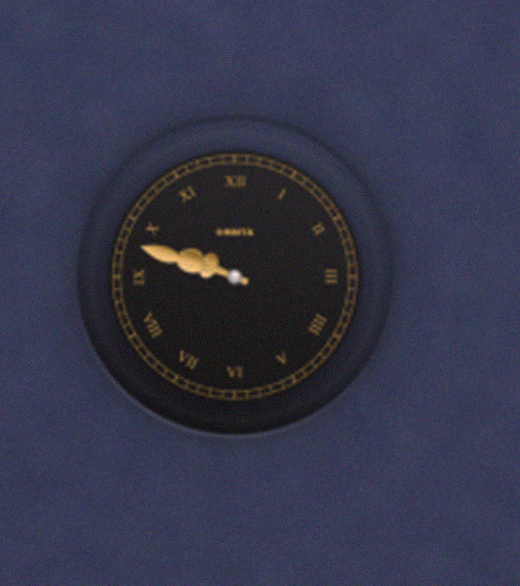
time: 9:48
